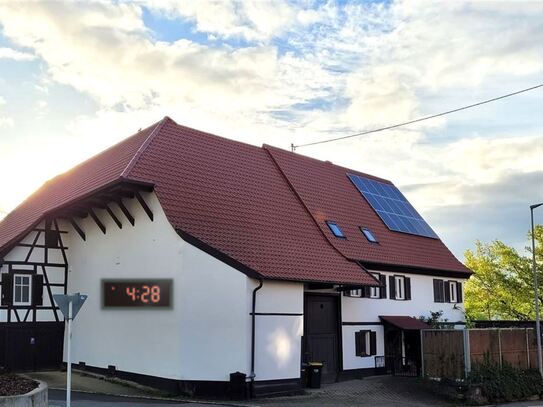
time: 4:28
